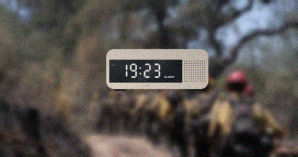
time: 19:23
